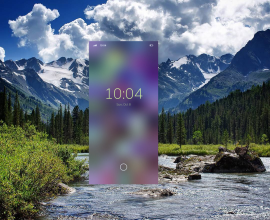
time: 10:04
